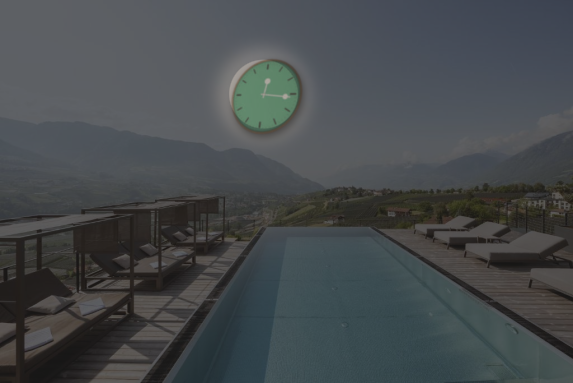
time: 12:16
